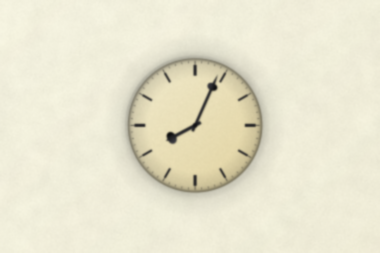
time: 8:04
